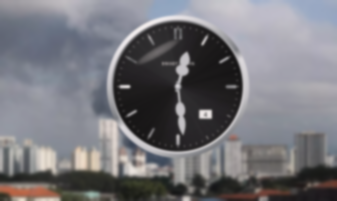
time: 12:29
